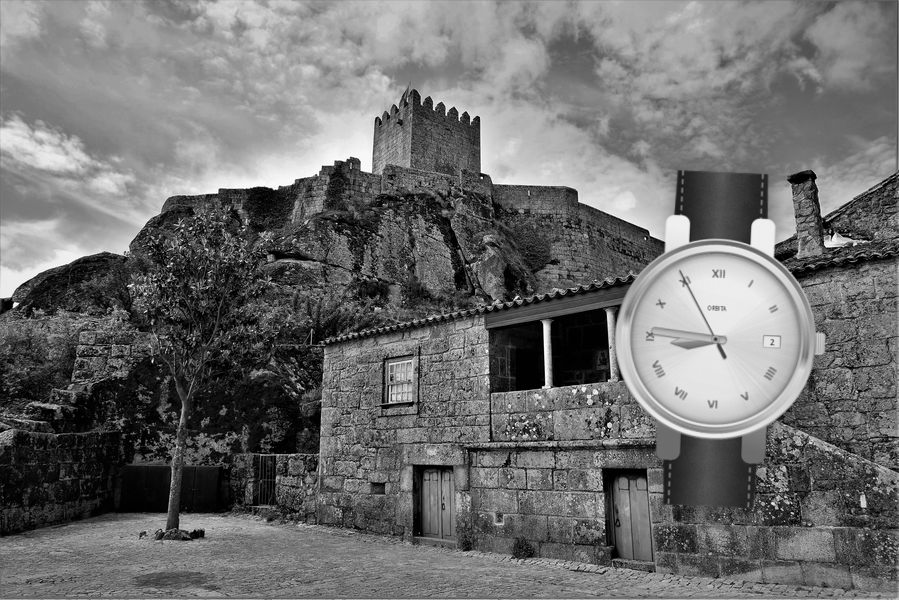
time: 8:45:55
